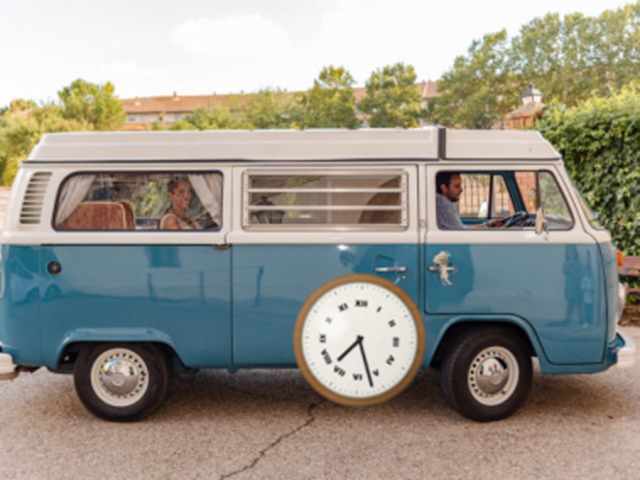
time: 7:27
